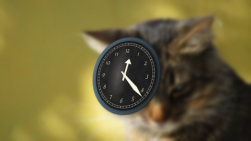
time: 12:22
